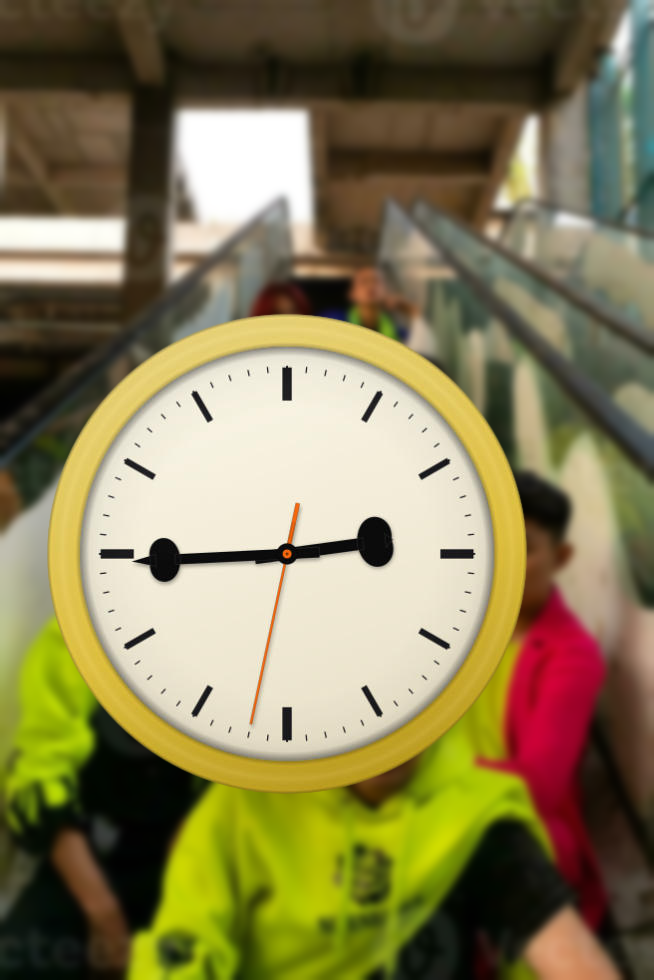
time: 2:44:32
